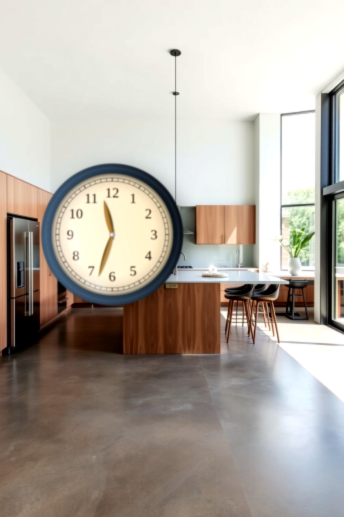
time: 11:33
